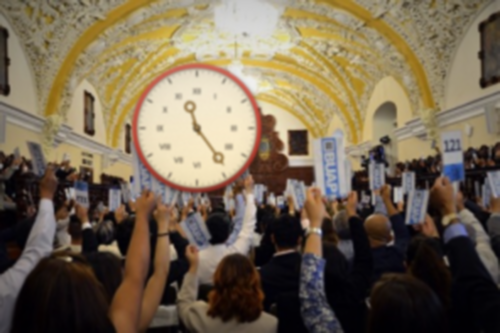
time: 11:24
